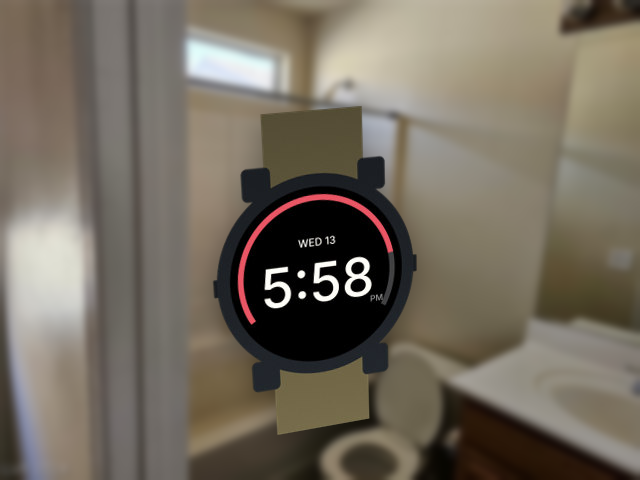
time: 5:58
